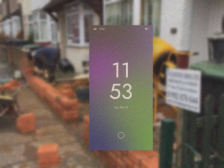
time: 11:53
